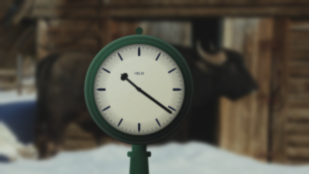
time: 10:21
